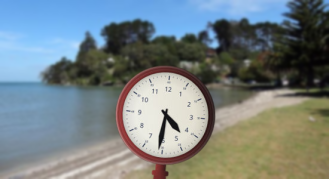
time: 4:31
